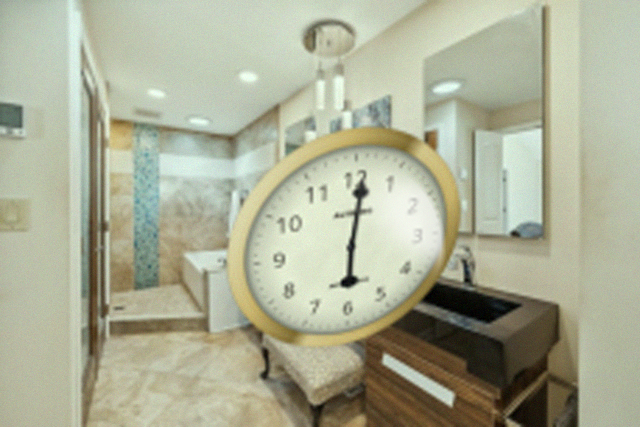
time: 6:01
